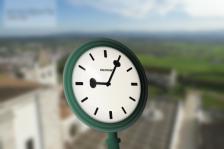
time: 9:05
